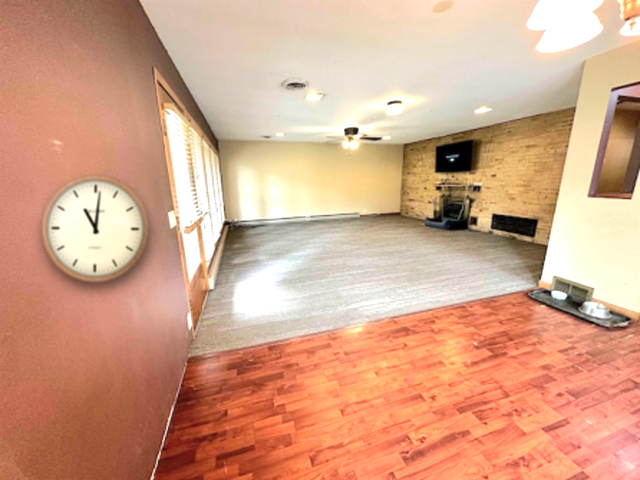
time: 11:01
